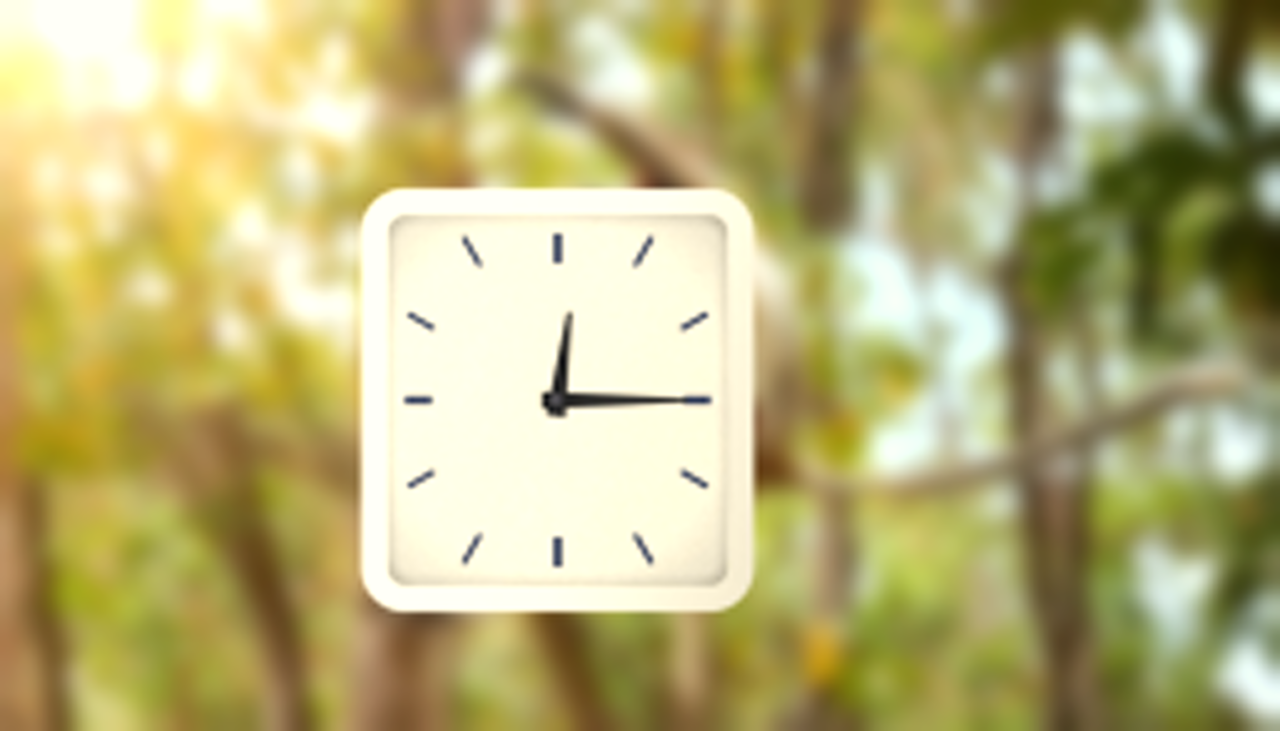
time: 12:15
